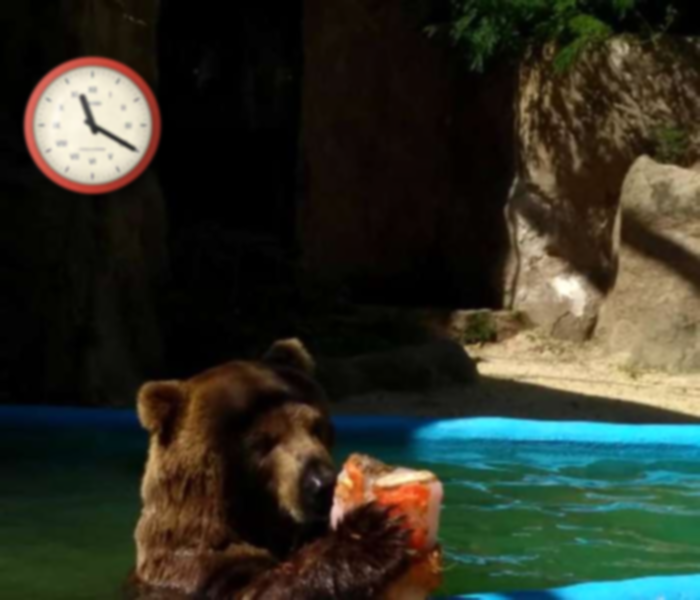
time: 11:20
